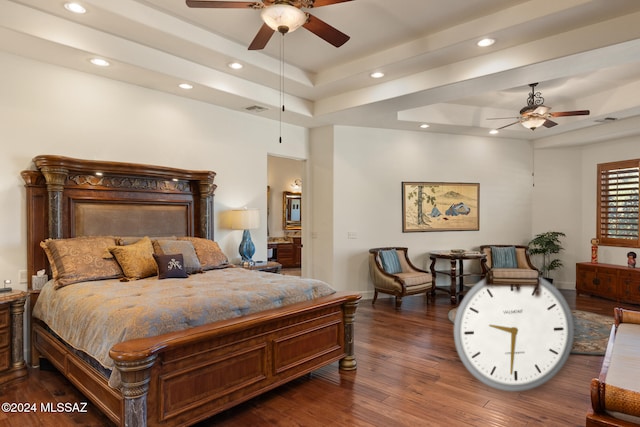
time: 9:31
